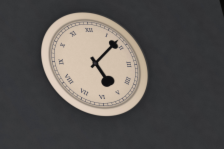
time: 5:08
